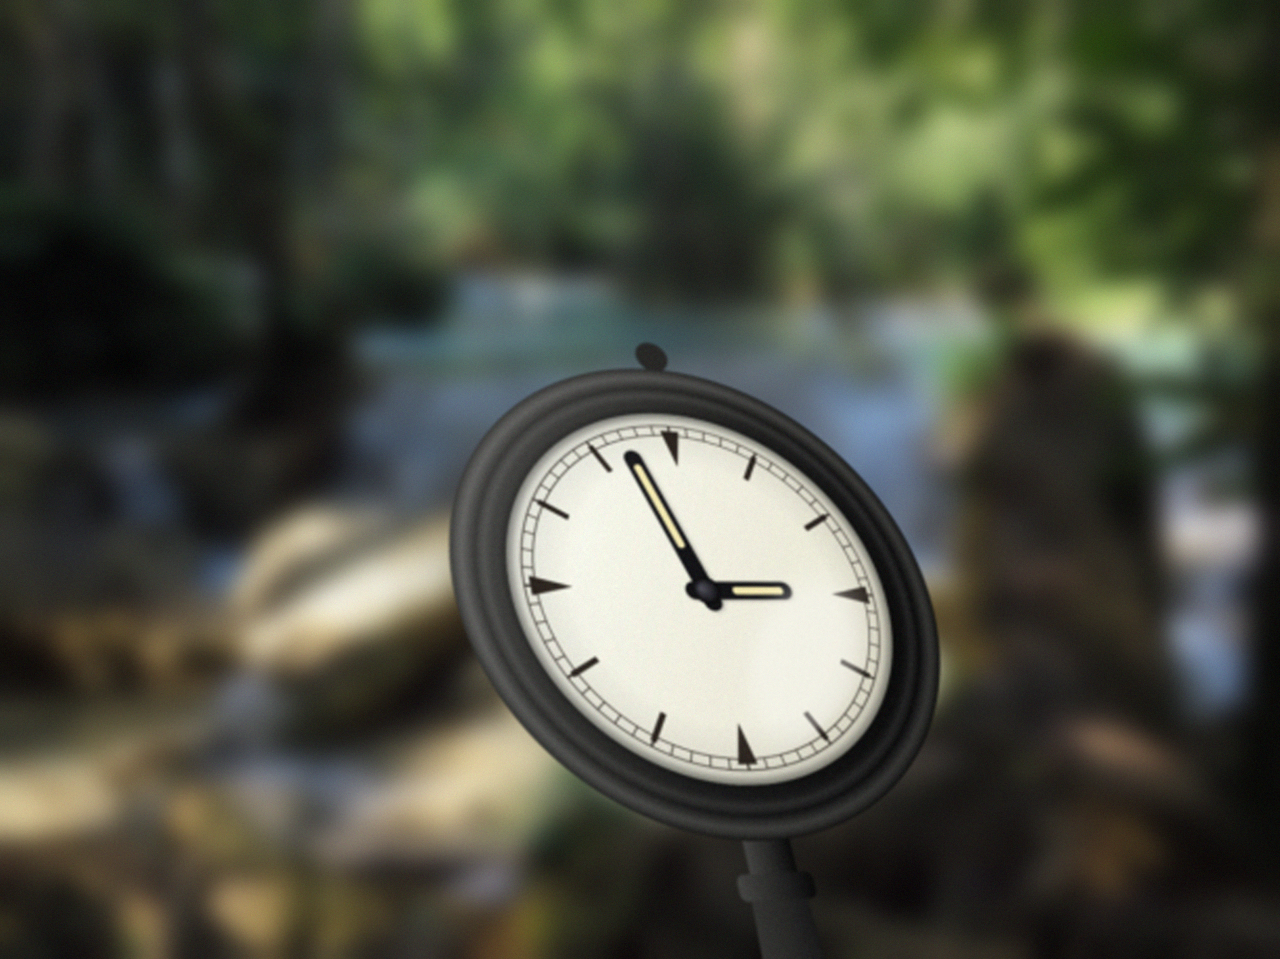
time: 2:57
